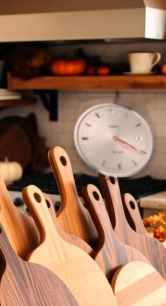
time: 4:21
